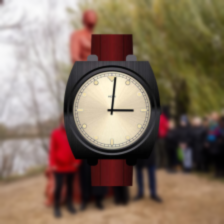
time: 3:01
